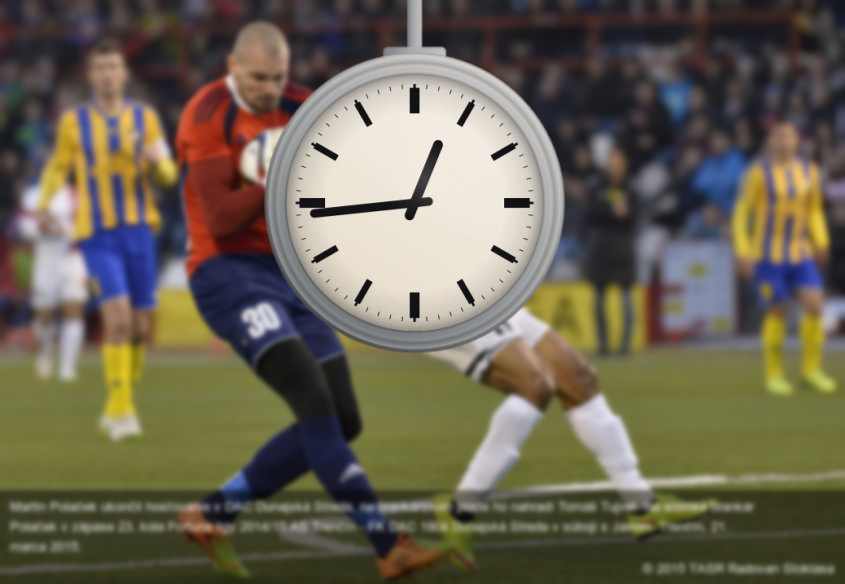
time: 12:44
